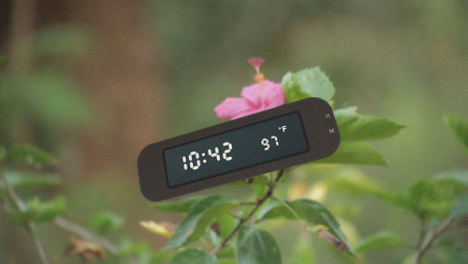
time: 10:42
